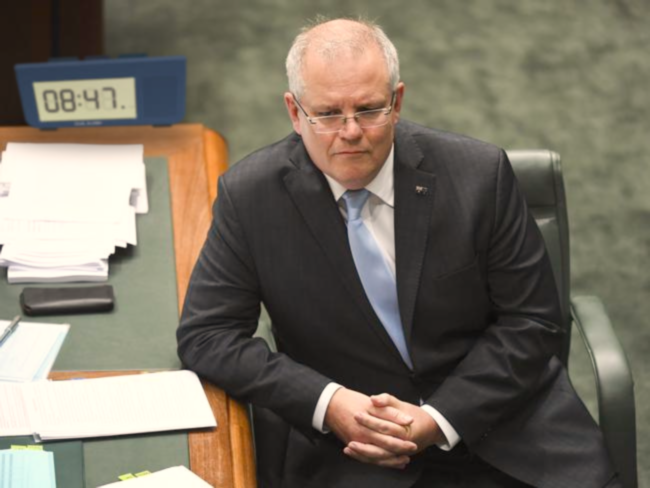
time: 8:47
